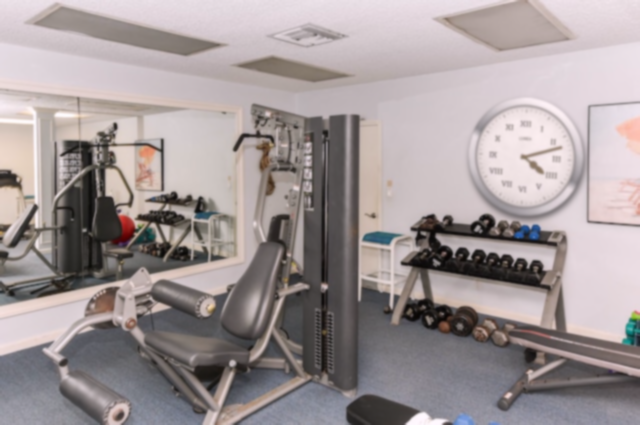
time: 4:12
